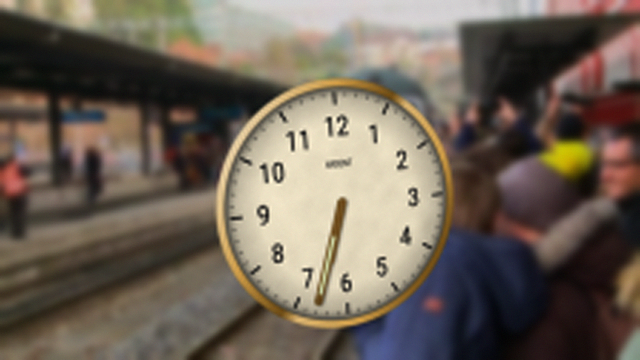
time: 6:33
